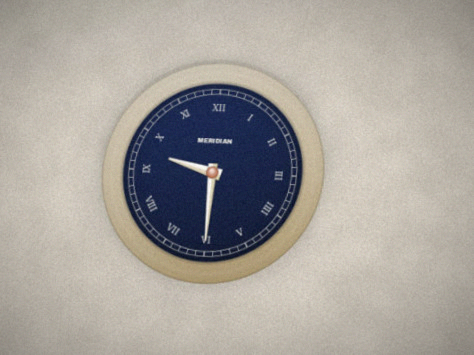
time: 9:30
